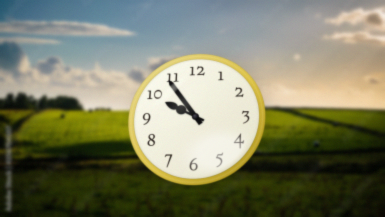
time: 9:54
